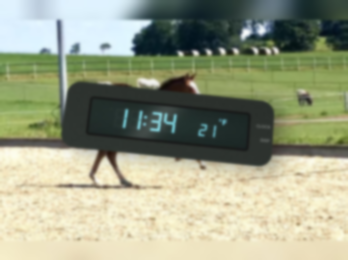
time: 11:34
